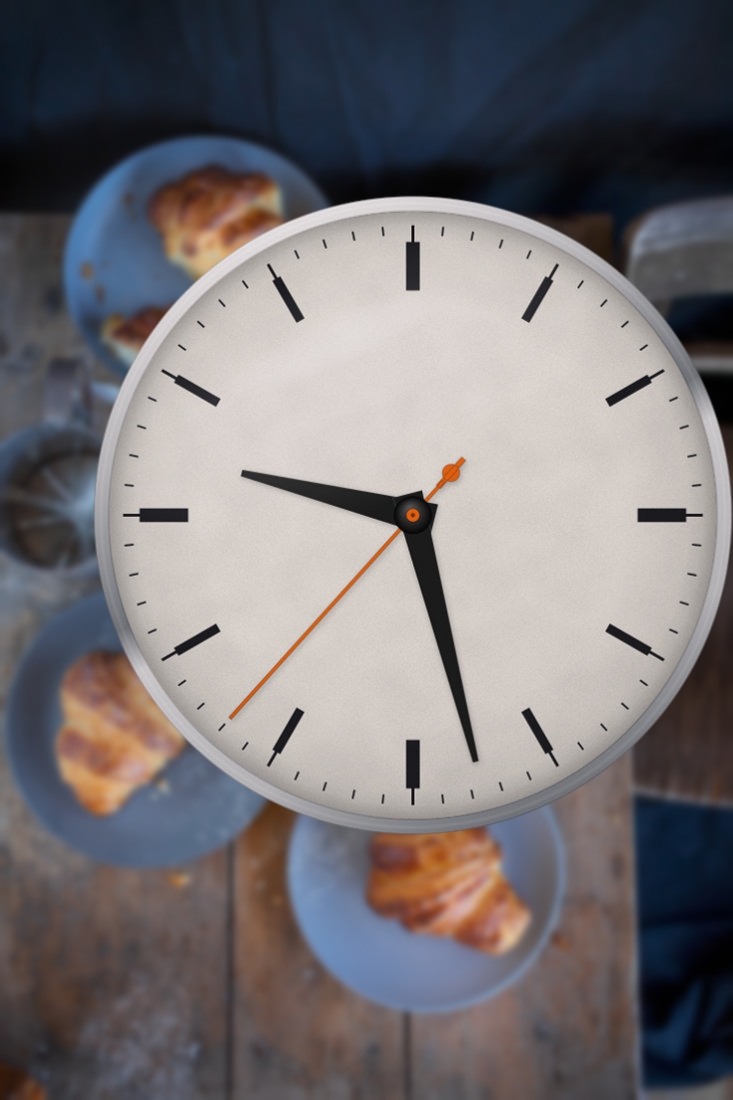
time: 9:27:37
